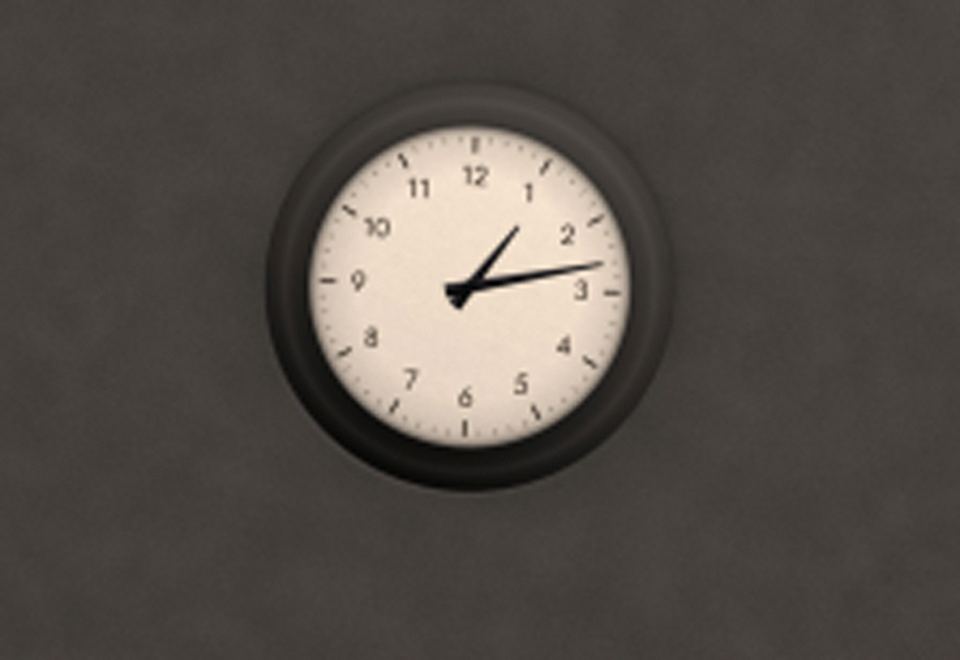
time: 1:13
